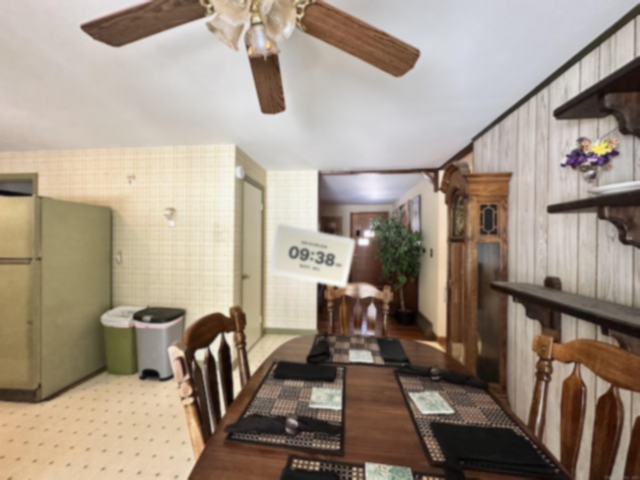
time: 9:38
